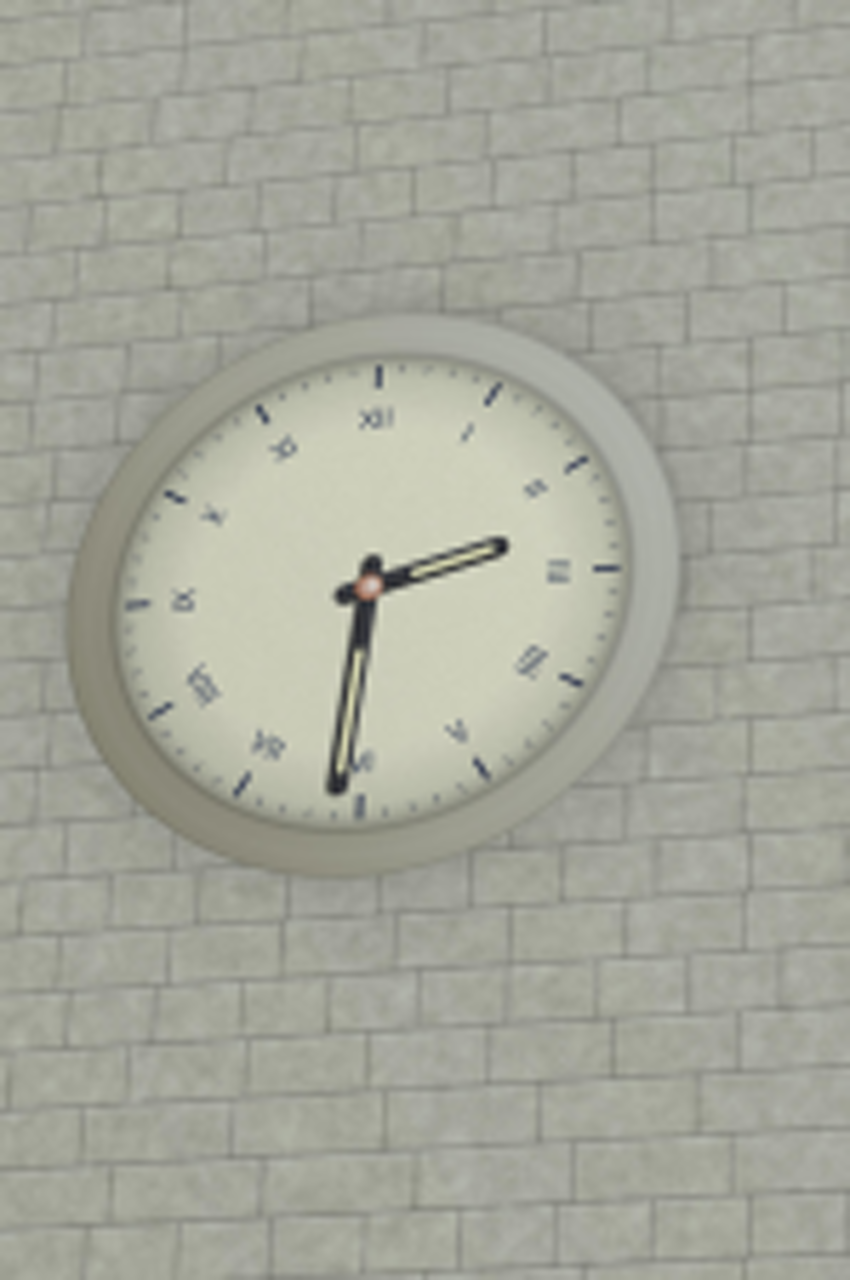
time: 2:31
